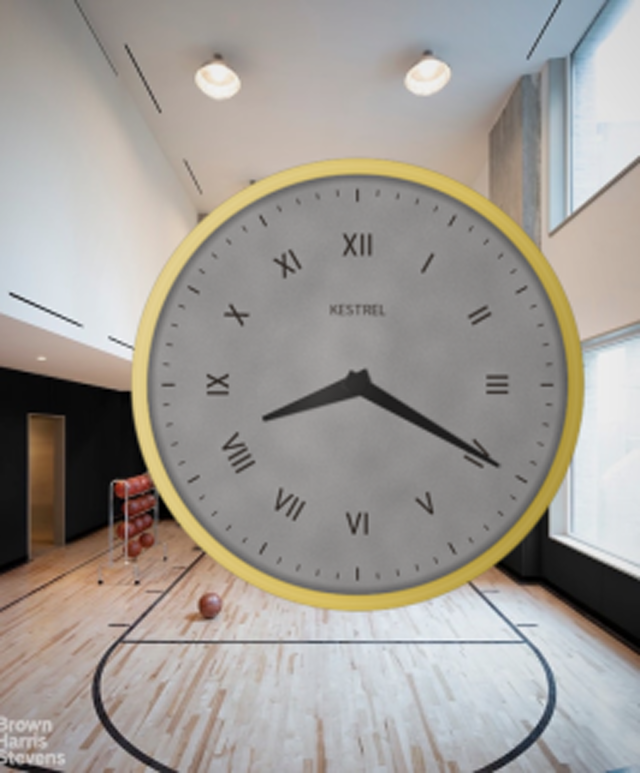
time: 8:20
